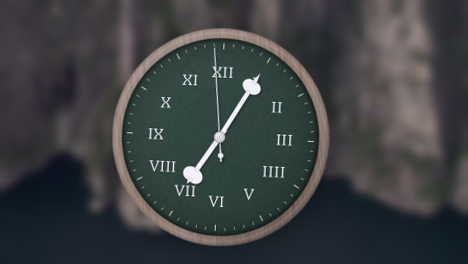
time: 7:04:59
